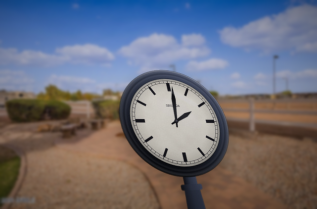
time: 2:01
